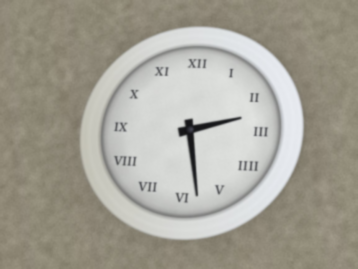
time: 2:28
